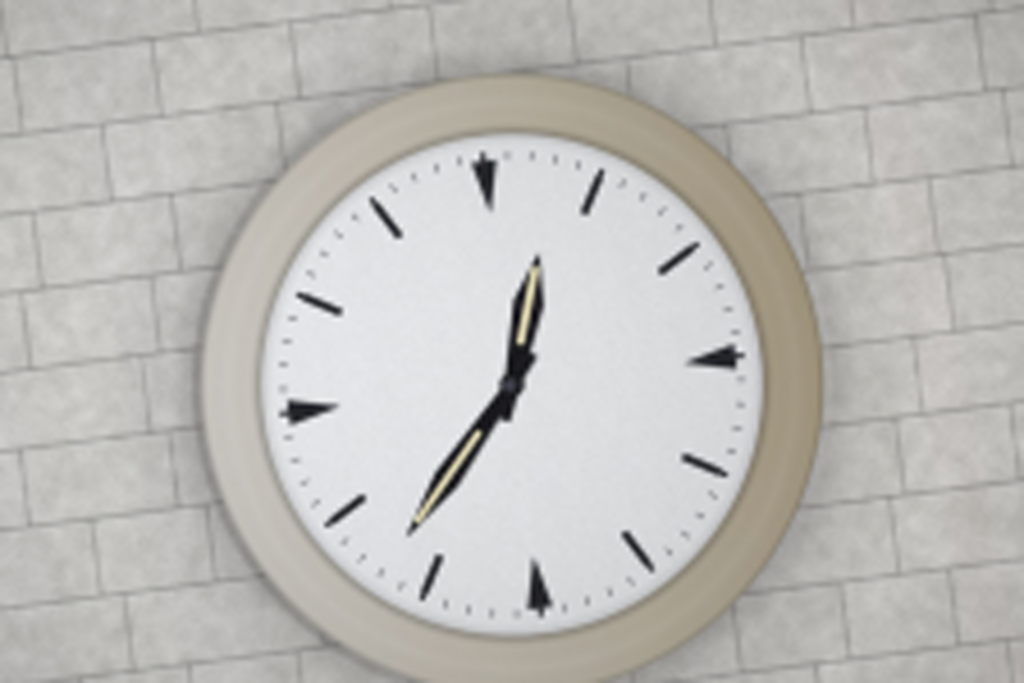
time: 12:37
